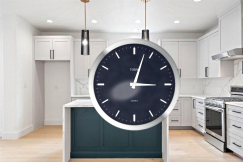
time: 3:03
